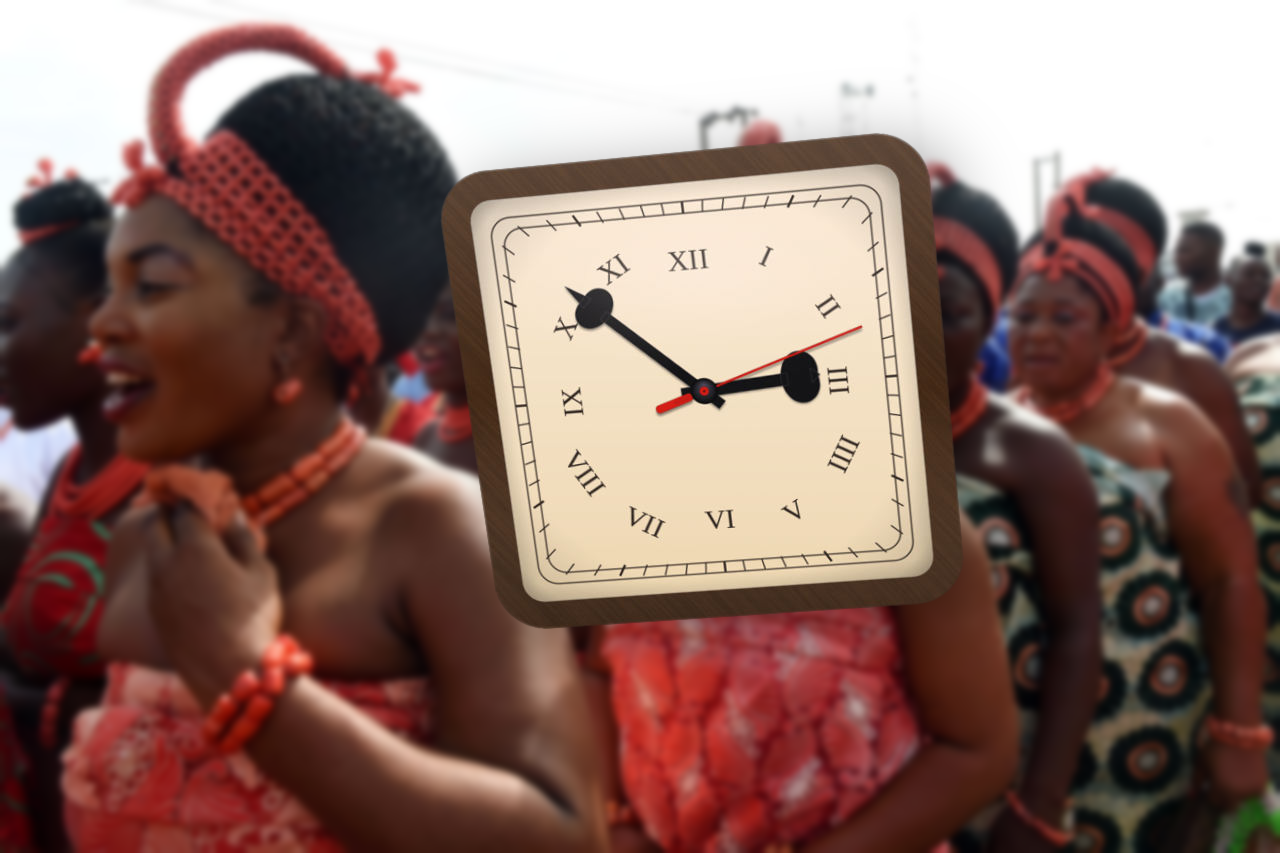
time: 2:52:12
